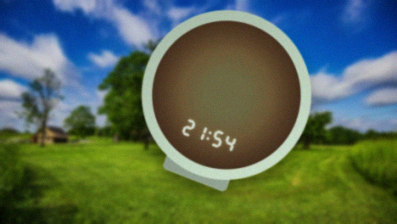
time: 21:54
